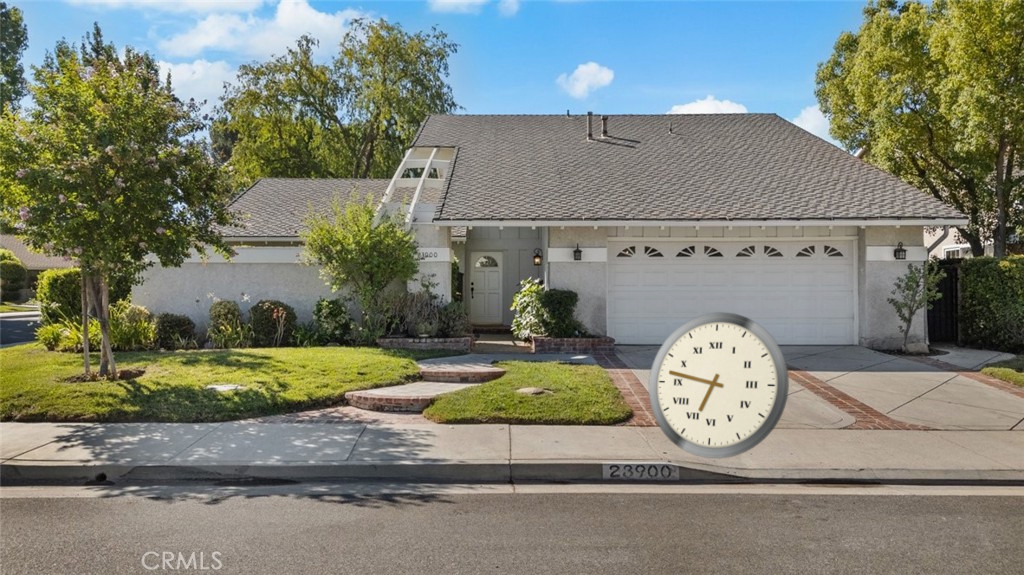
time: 6:47
